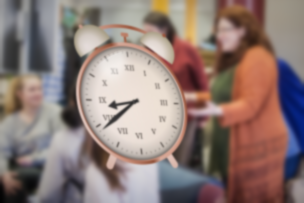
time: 8:39
